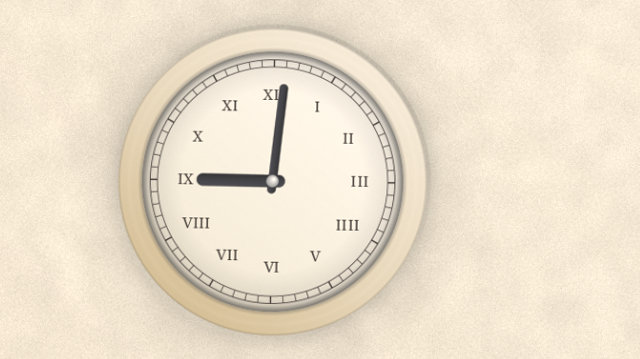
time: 9:01
